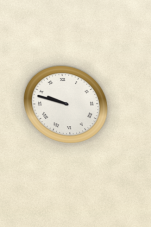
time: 9:48
